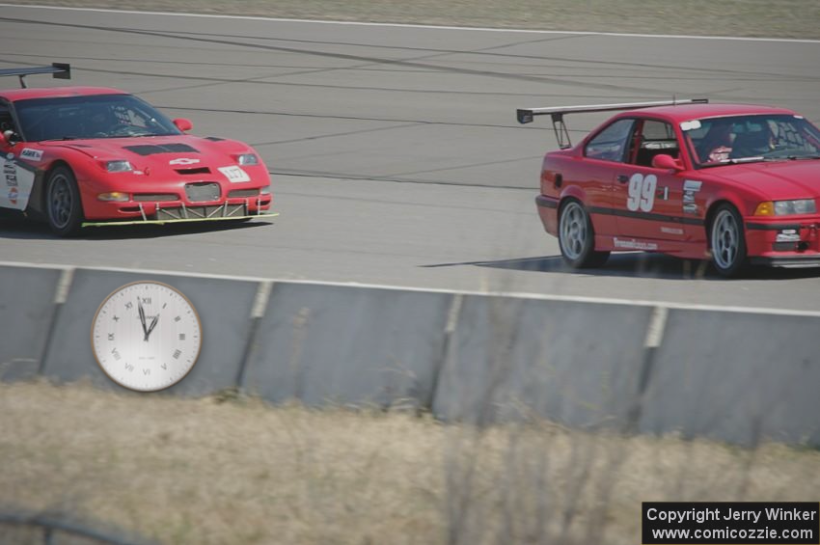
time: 12:58
